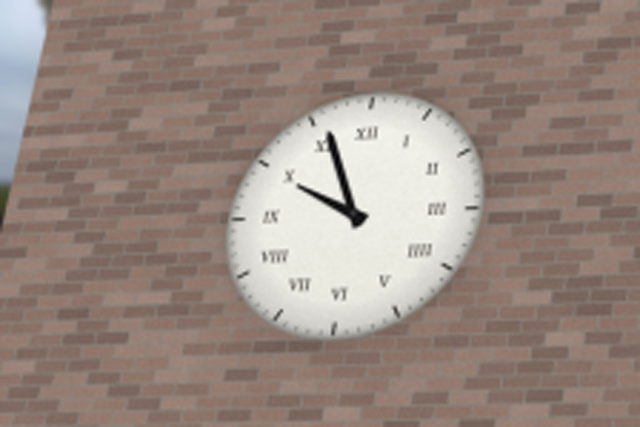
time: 9:56
